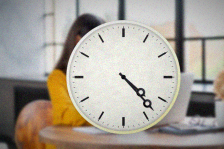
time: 4:23
